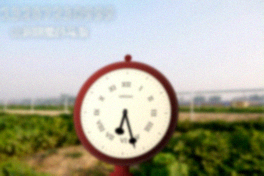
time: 6:27
